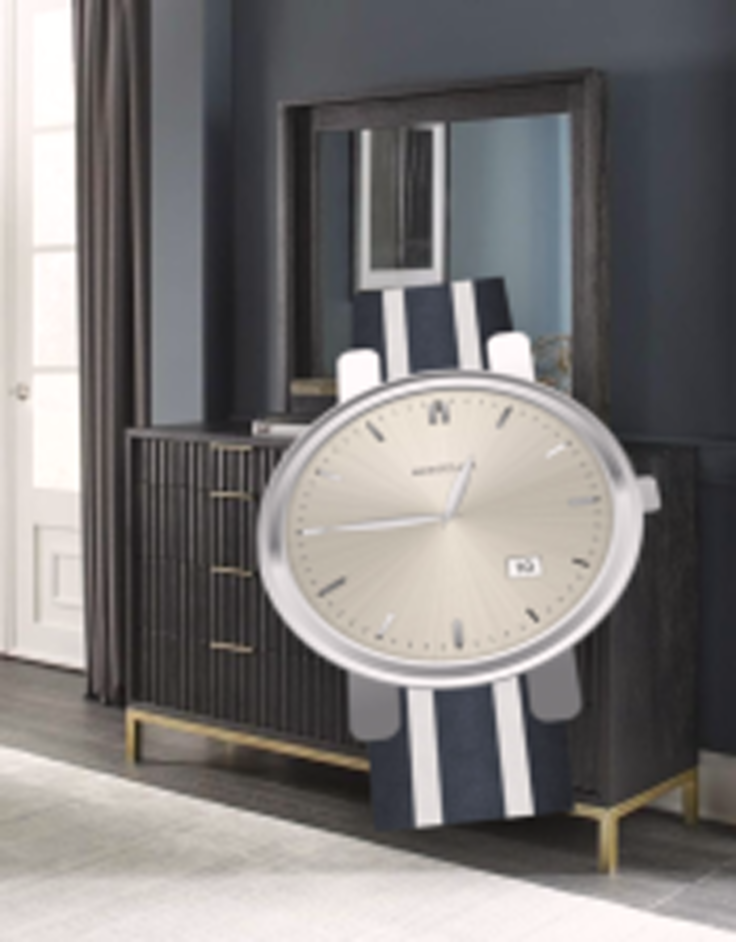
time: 12:45
